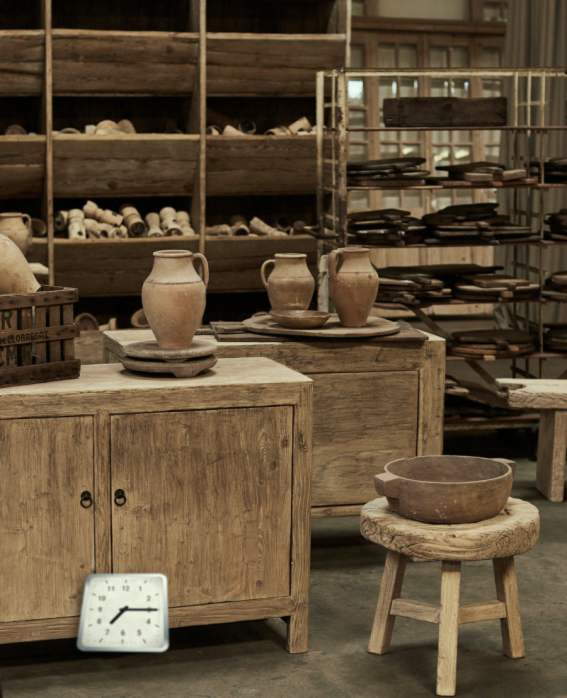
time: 7:15
